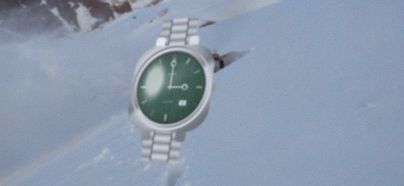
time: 3:00
